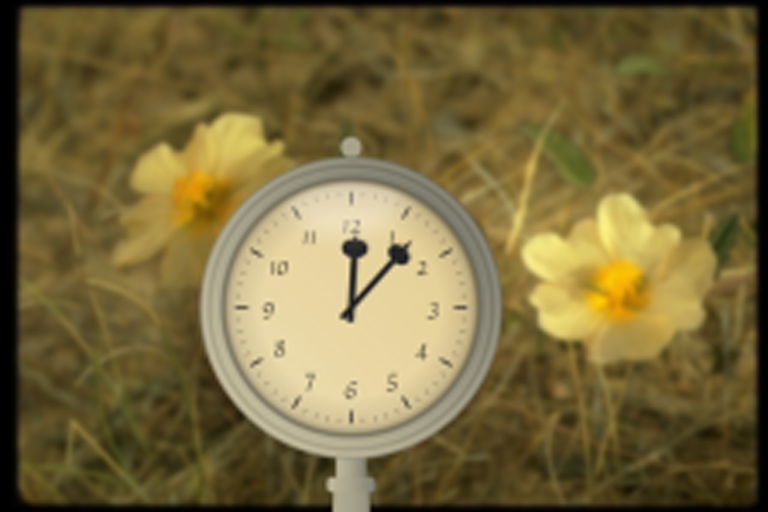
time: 12:07
